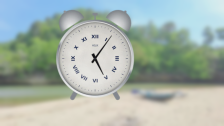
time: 5:06
